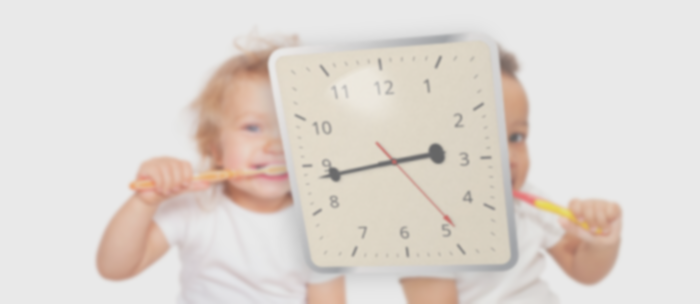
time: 2:43:24
